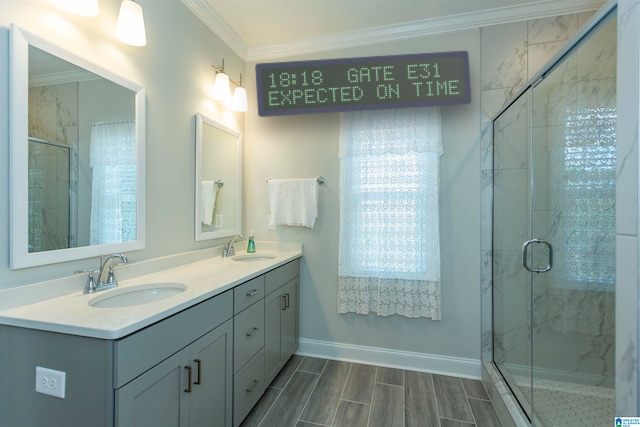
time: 18:18
